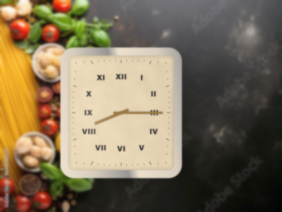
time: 8:15
